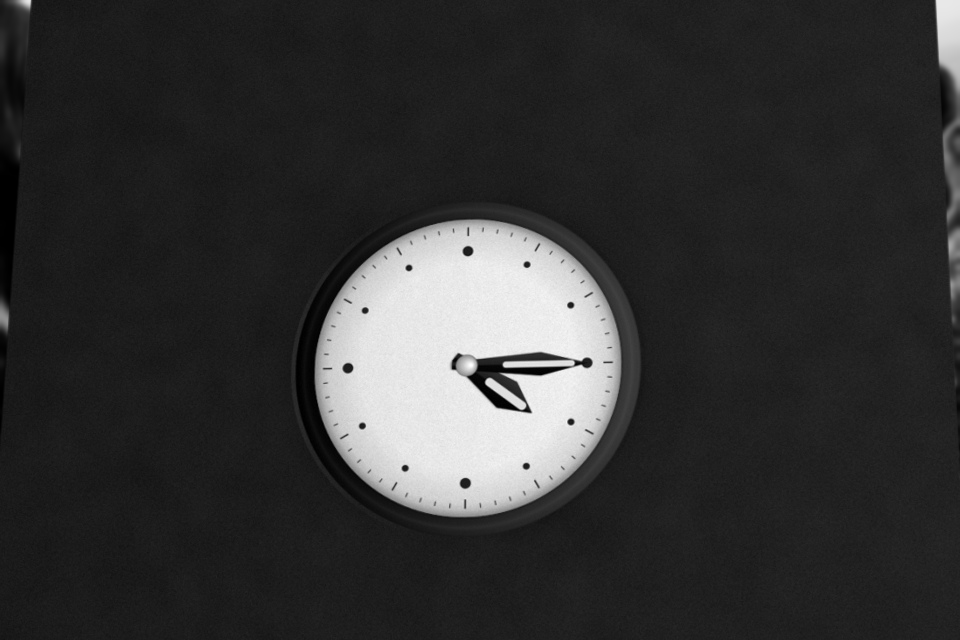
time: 4:15
